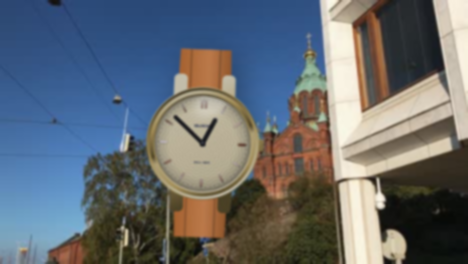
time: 12:52
